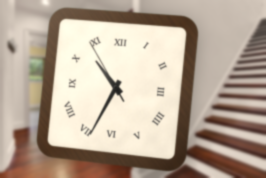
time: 10:33:54
